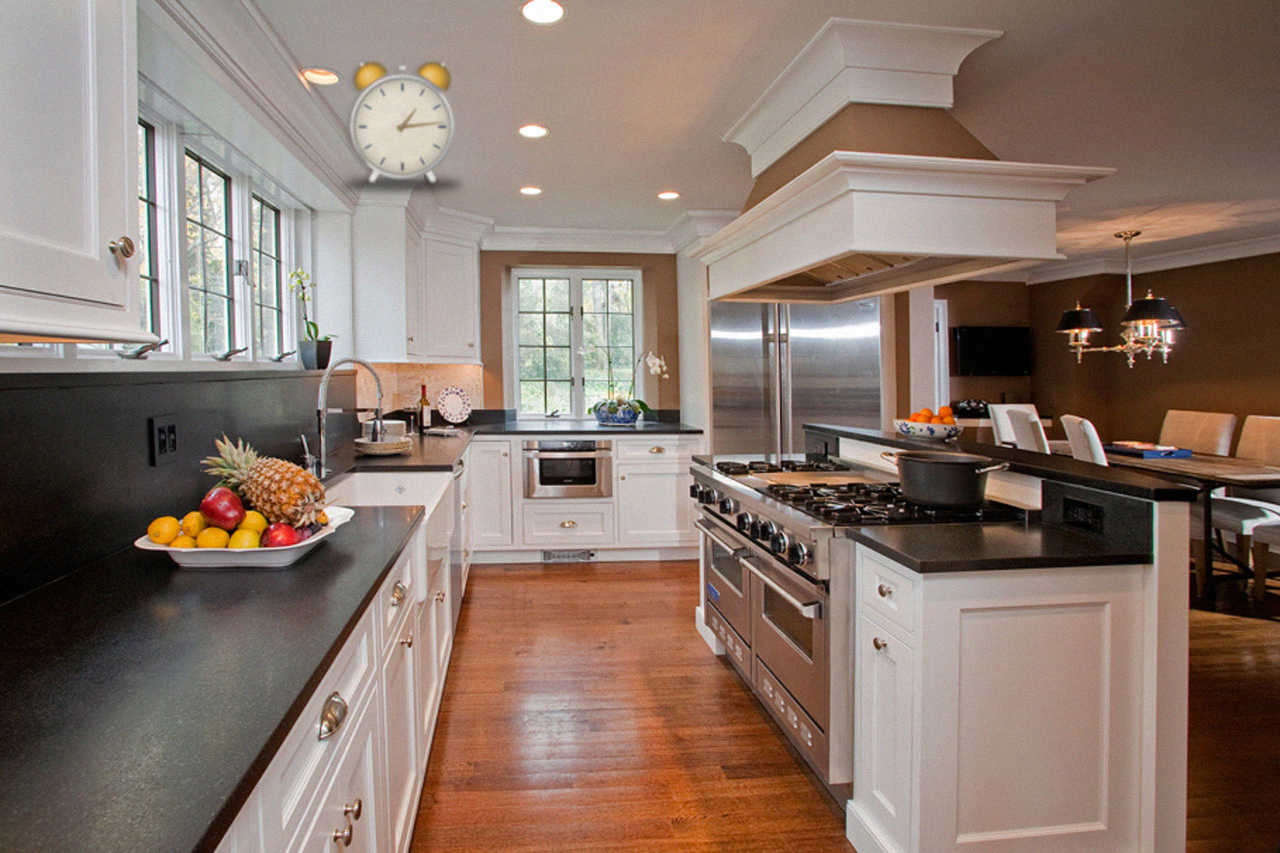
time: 1:14
